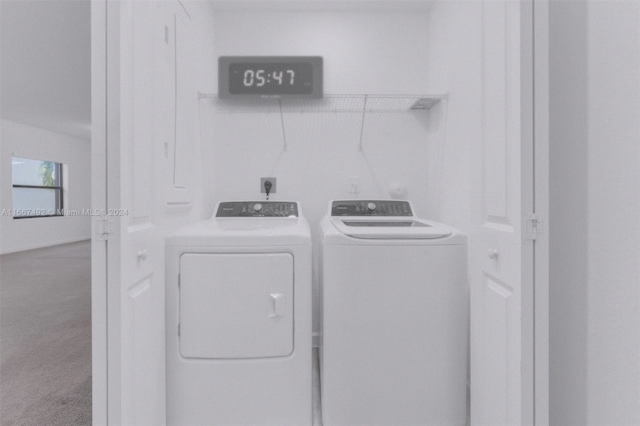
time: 5:47
